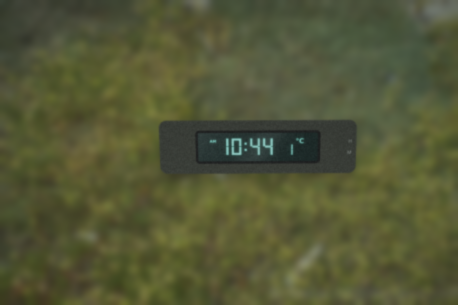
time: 10:44
